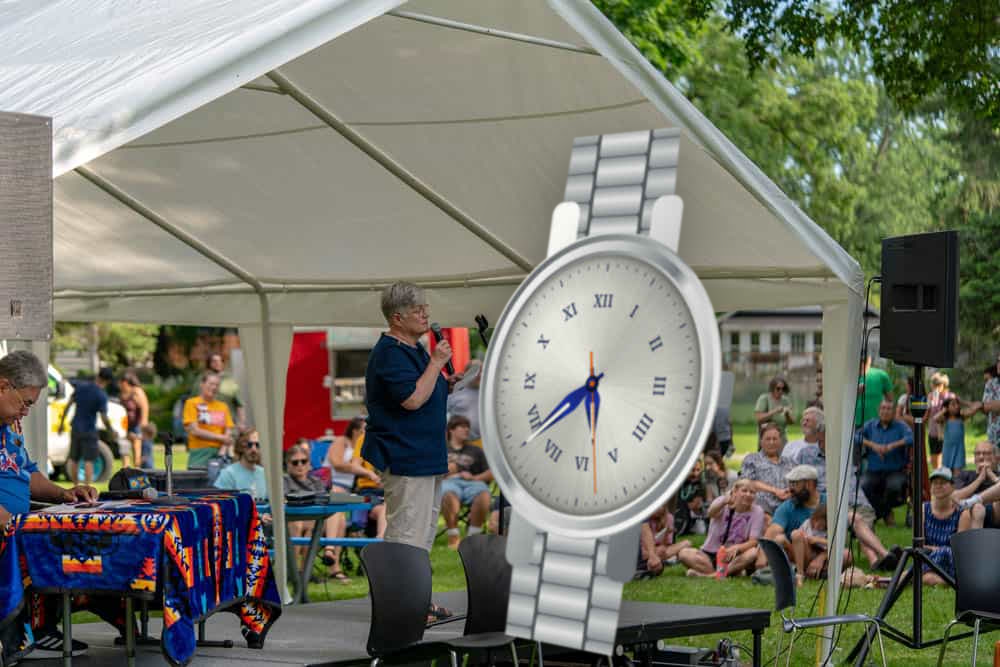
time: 5:38:28
